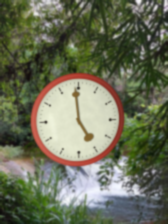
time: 4:59
